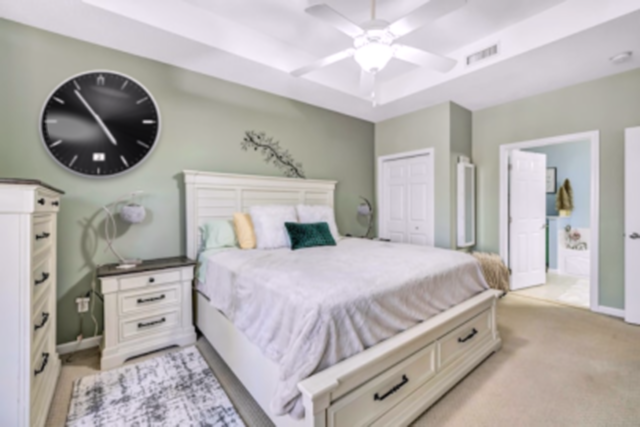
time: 4:54
